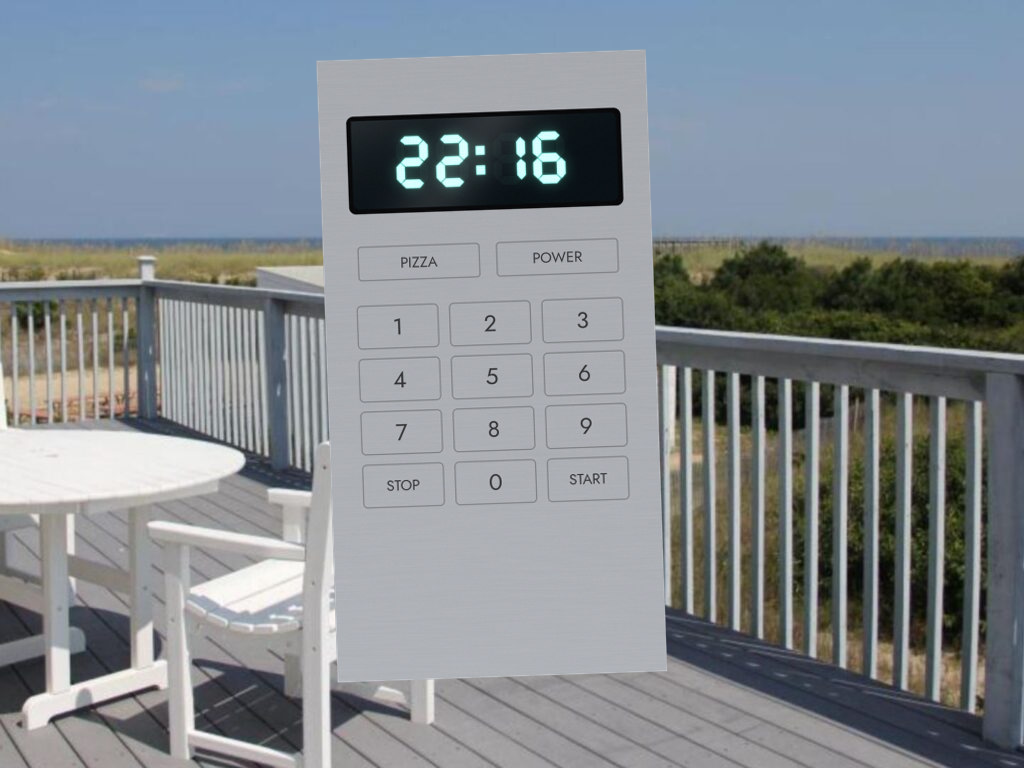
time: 22:16
